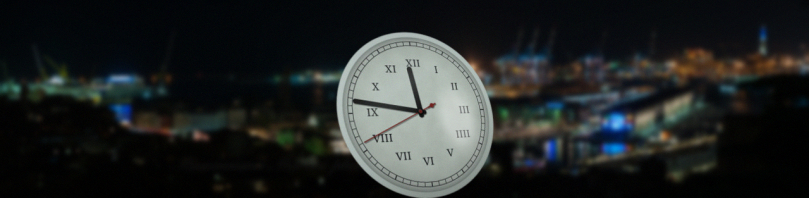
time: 11:46:41
